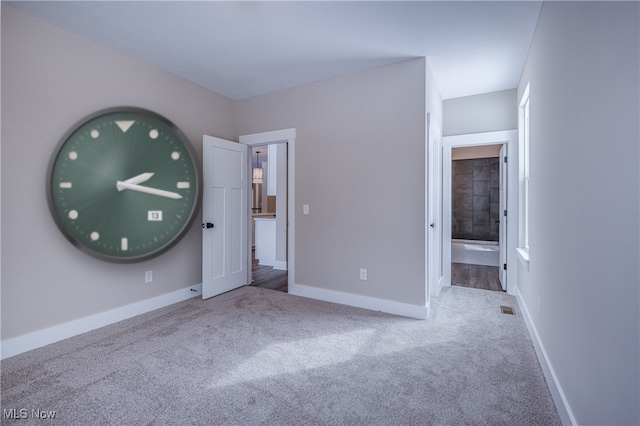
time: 2:17
